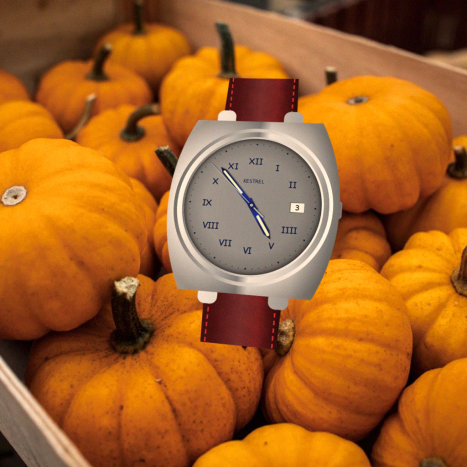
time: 4:52:52
